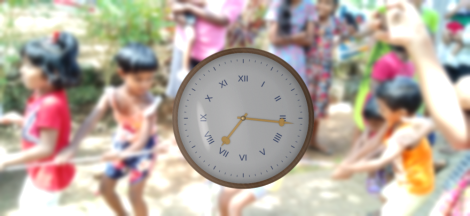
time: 7:16
